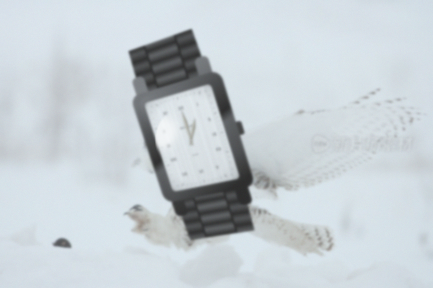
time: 1:00
